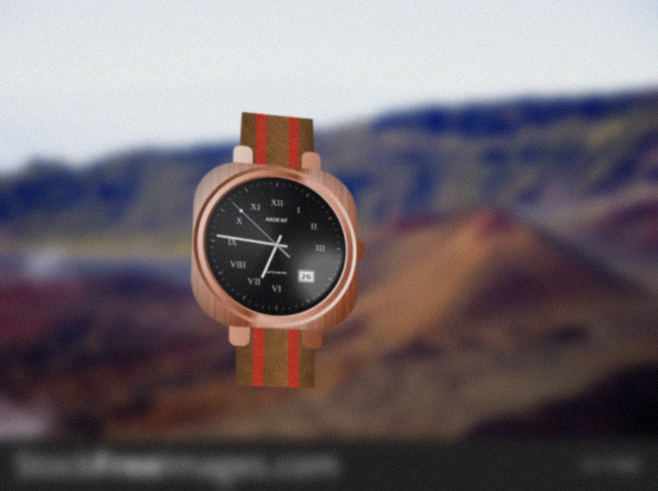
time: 6:45:52
